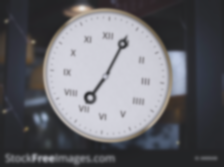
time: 7:04
